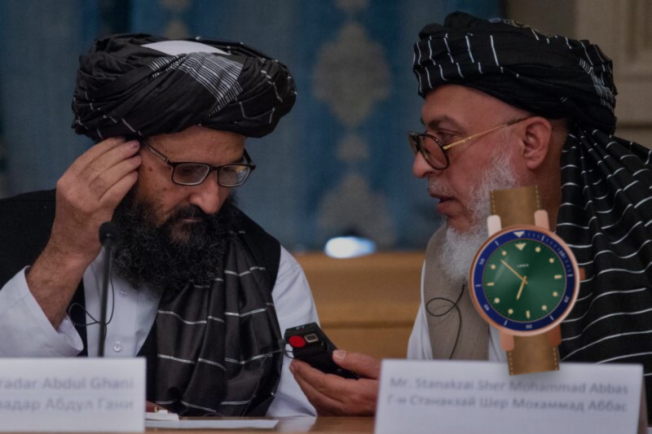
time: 6:53
